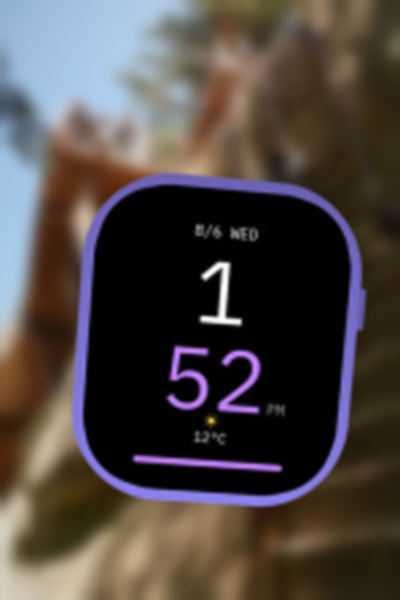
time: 1:52
